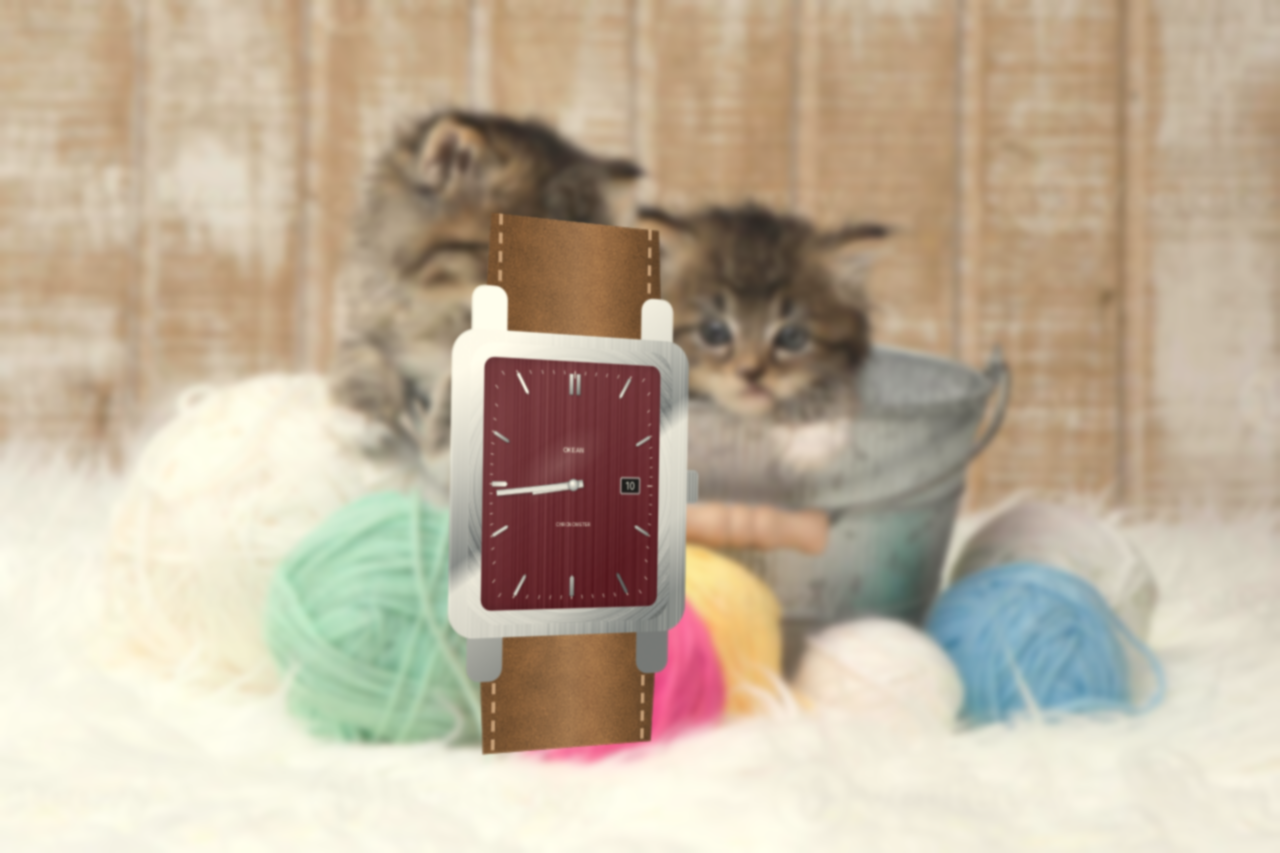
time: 8:44
